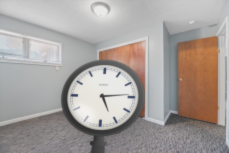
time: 5:14
